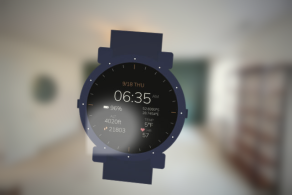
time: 6:35
